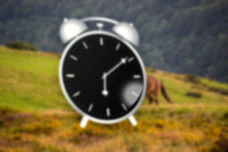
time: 6:09
